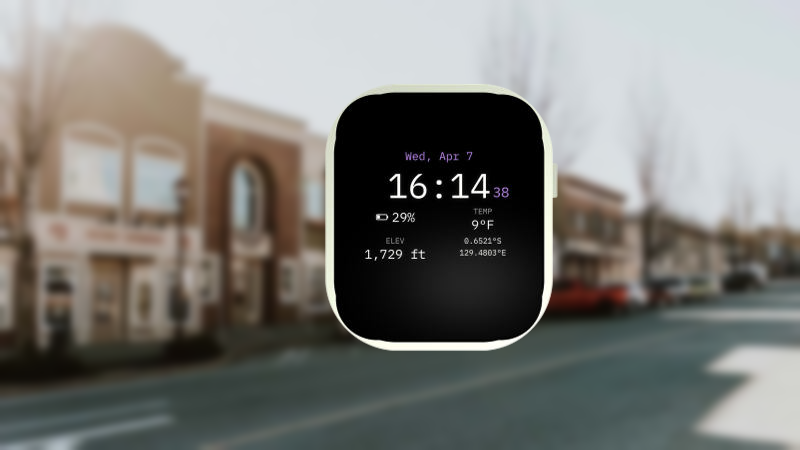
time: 16:14:38
